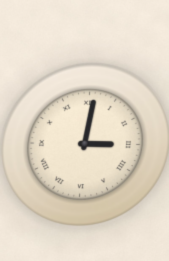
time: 3:01
